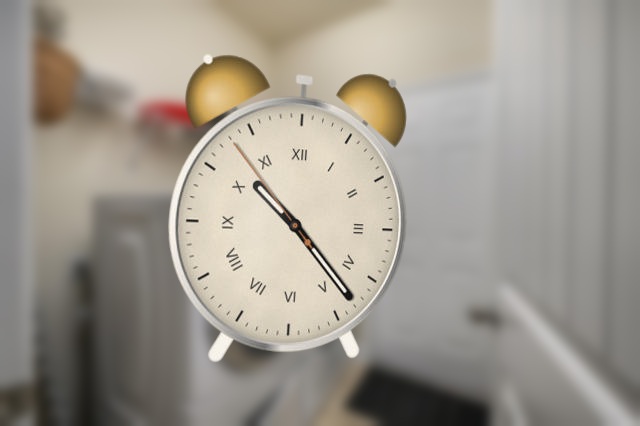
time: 10:22:53
